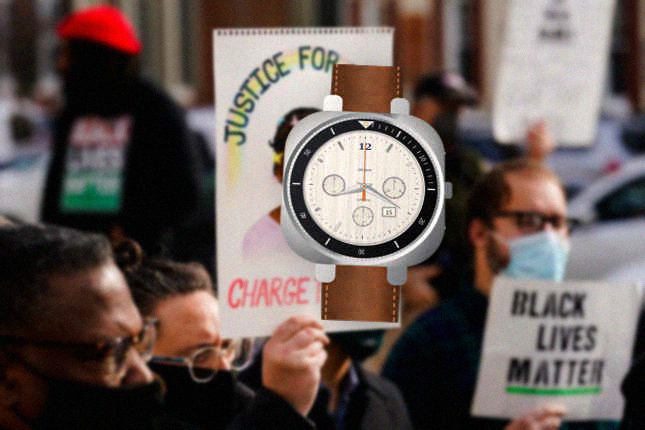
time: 8:20
